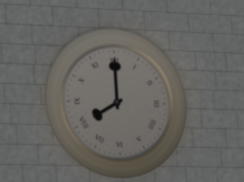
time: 8:00
